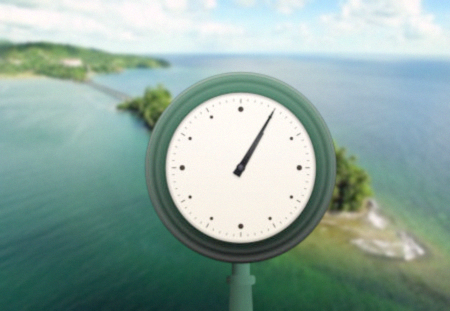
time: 1:05
